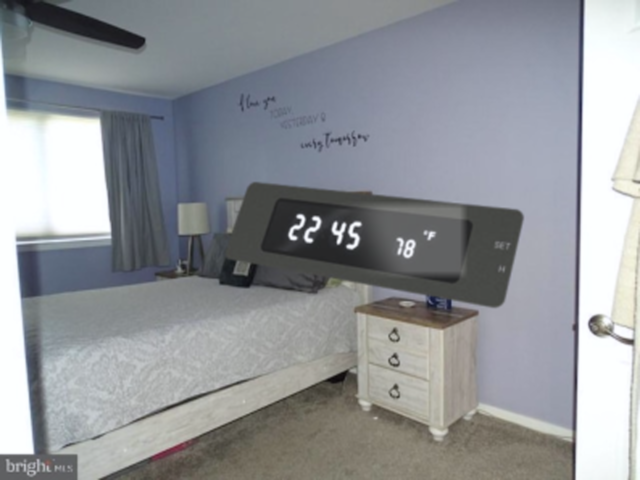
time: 22:45
